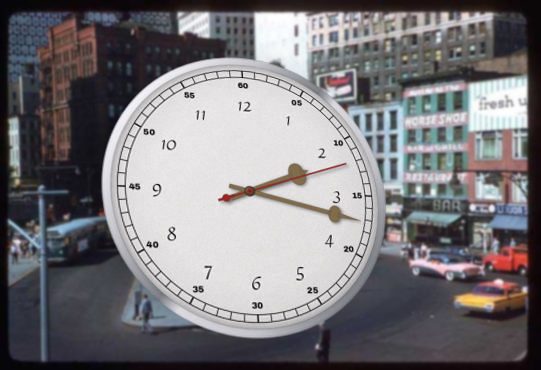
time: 2:17:12
